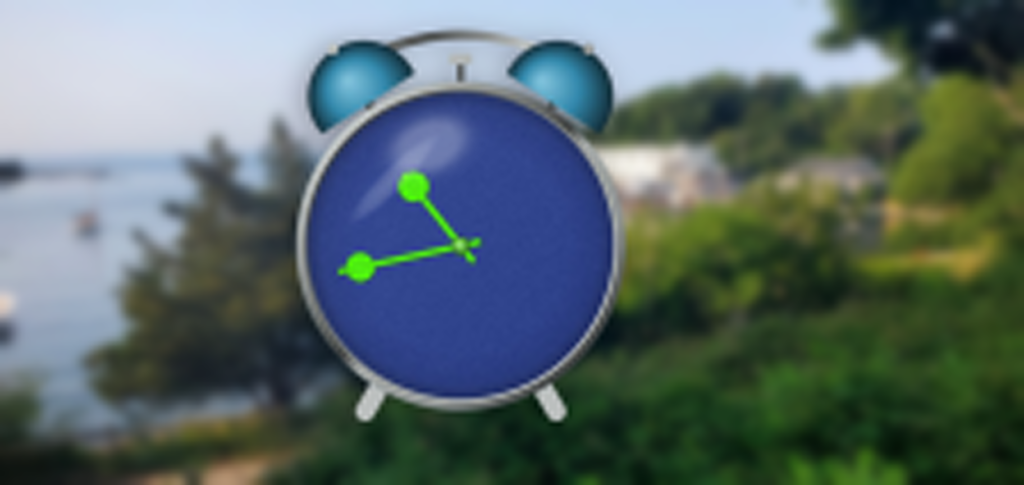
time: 10:43
